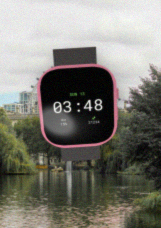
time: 3:48
